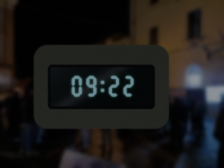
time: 9:22
